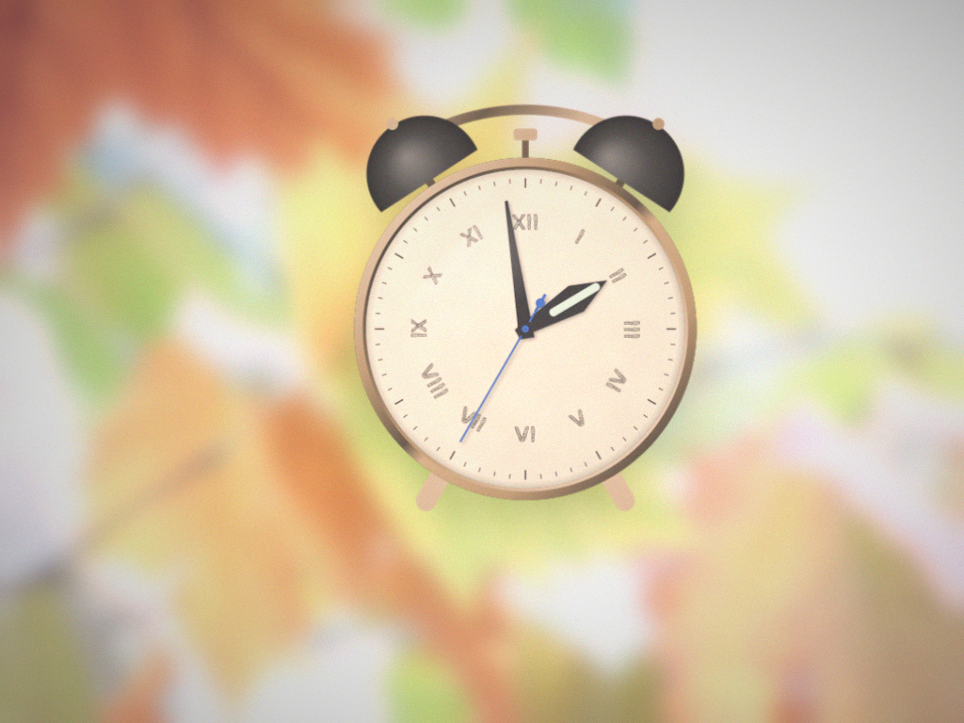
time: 1:58:35
